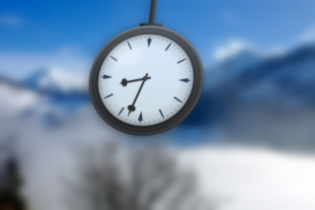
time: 8:33
